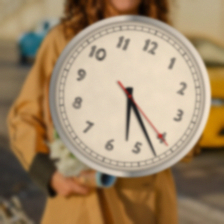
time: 5:22:20
